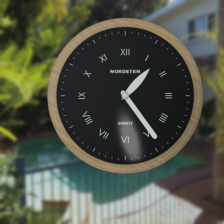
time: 1:24
